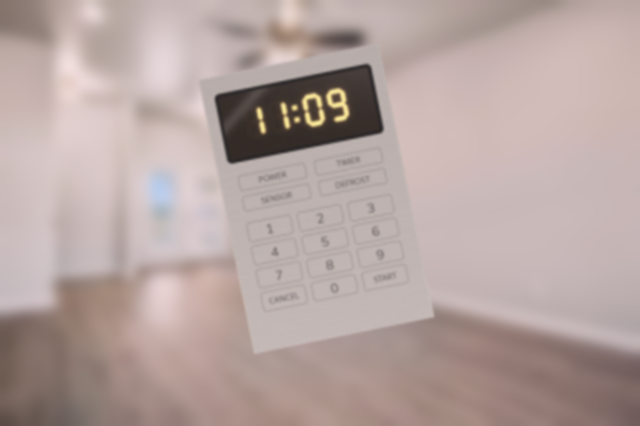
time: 11:09
